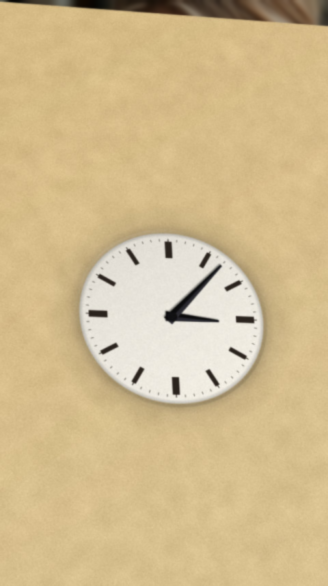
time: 3:07
